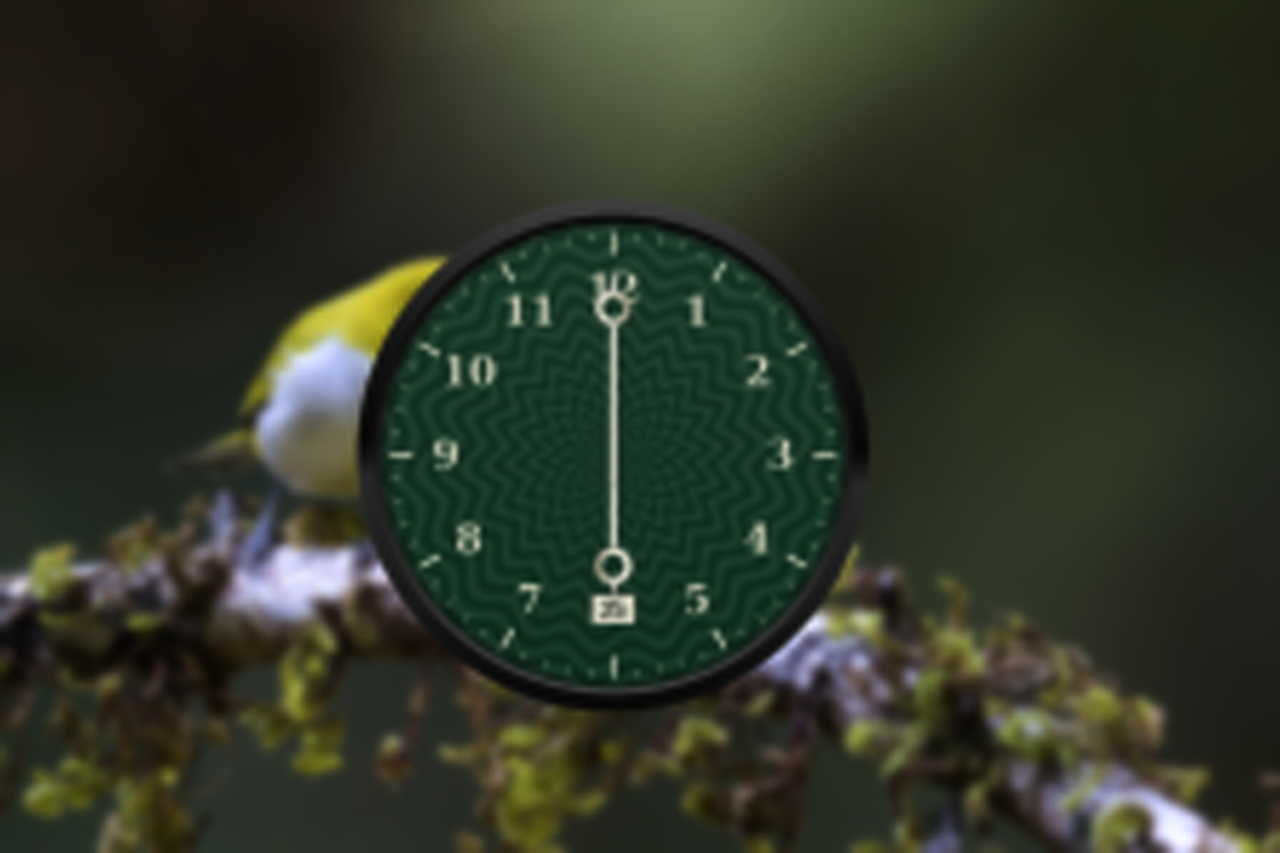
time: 6:00
